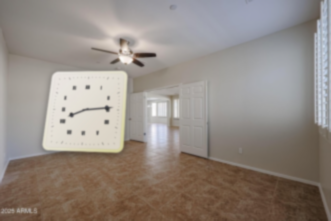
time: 8:14
